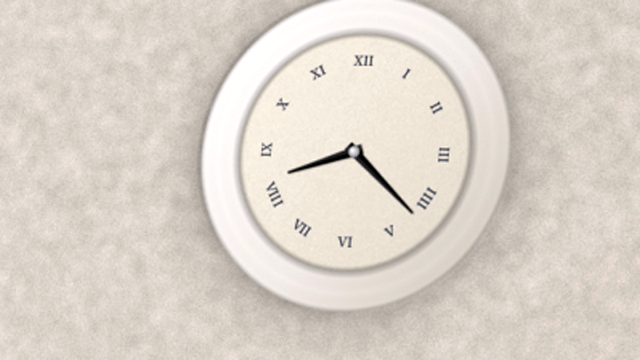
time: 8:22
